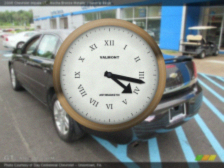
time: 4:17
